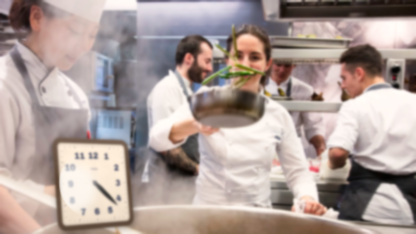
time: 4:22
